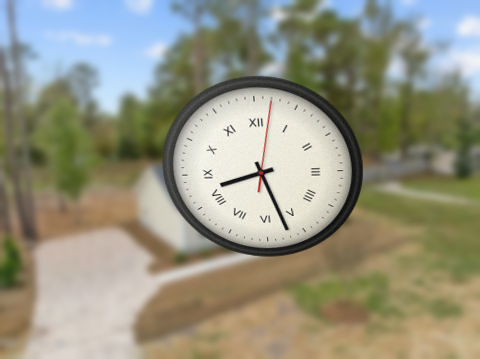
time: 8:27:02
